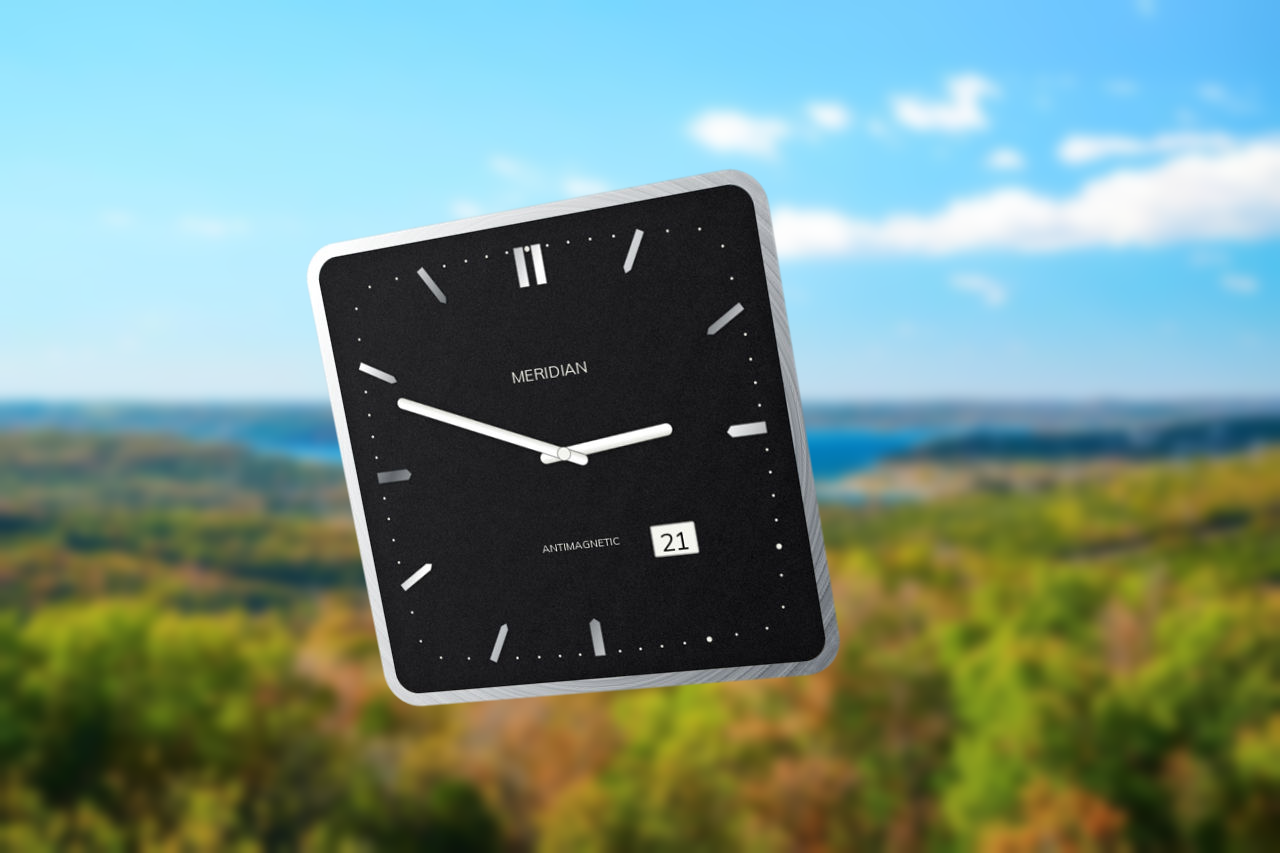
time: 2:49
